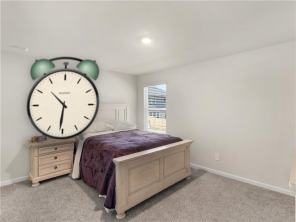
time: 10:31
